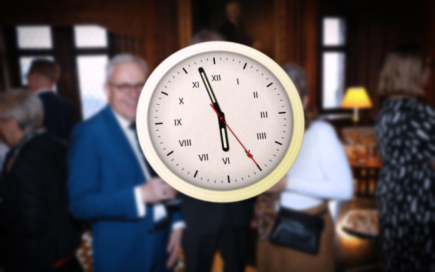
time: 5:57:25
